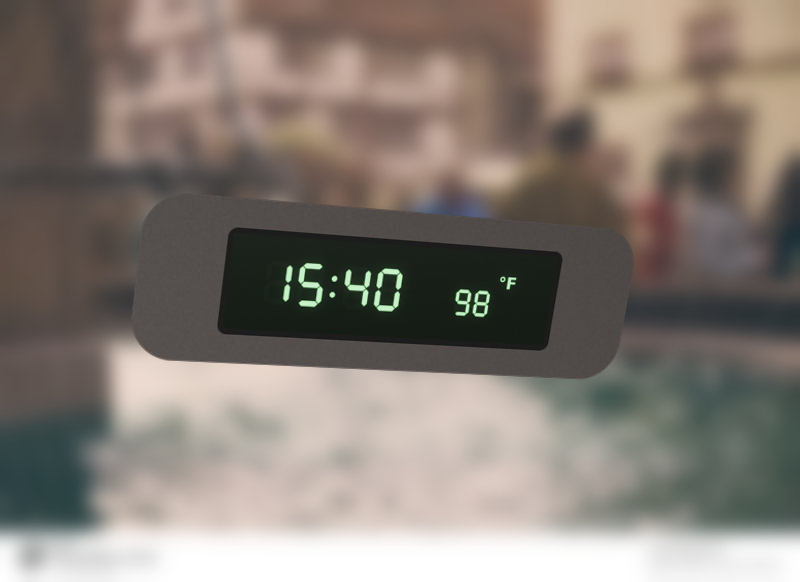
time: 15:40
